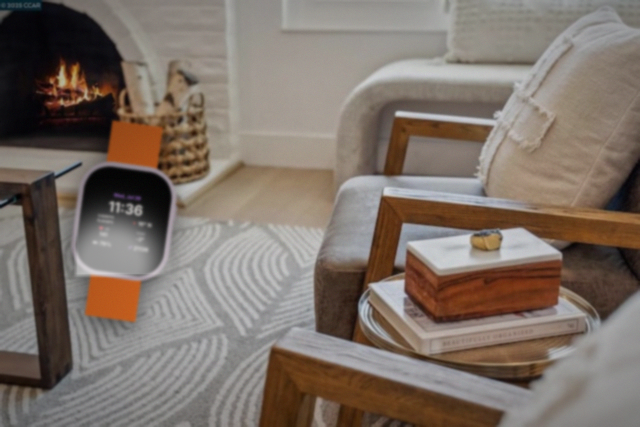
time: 11:36
